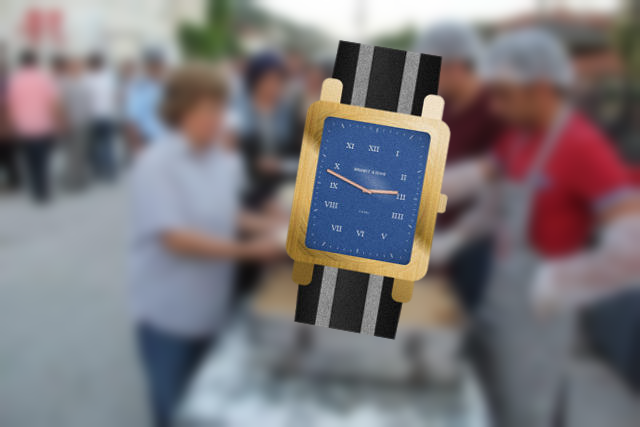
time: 2:48
